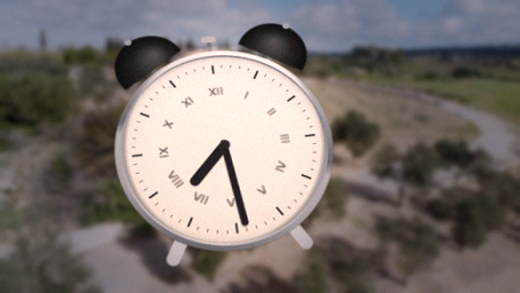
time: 7:29
